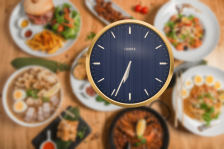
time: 6:34
